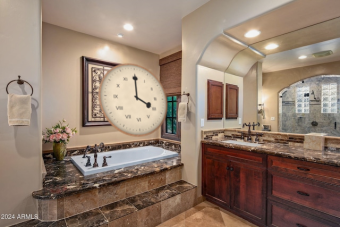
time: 4:00
